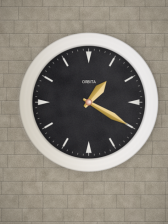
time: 1:20
